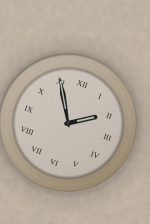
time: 1:55
